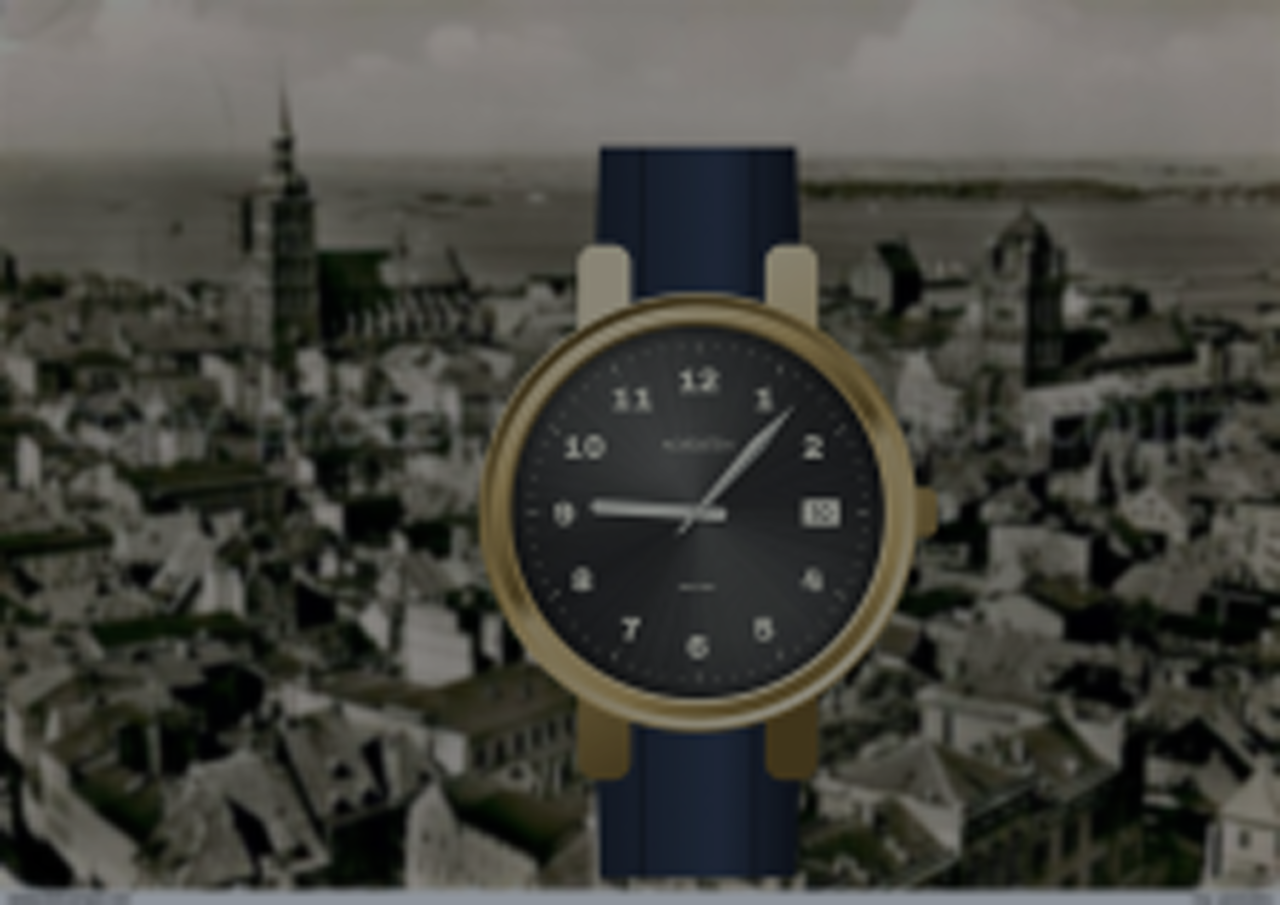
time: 9:07
